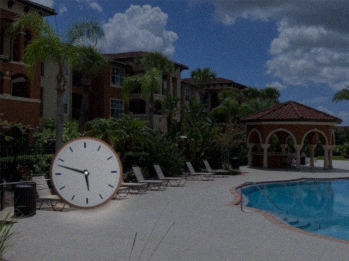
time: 5:48
